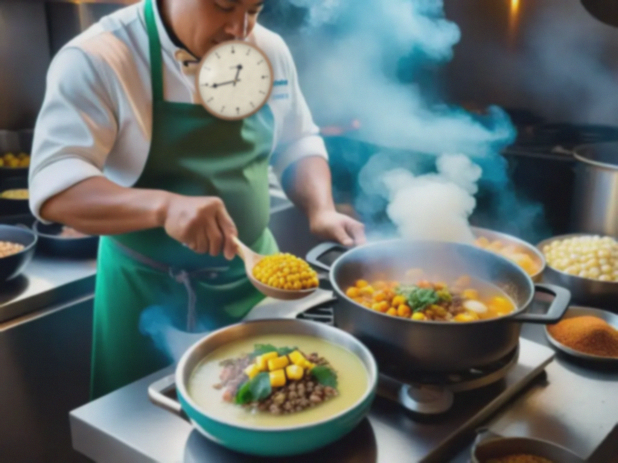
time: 12:44
